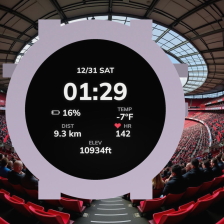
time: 1:29
